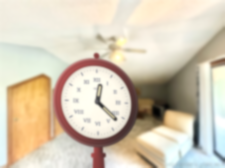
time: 12:22
